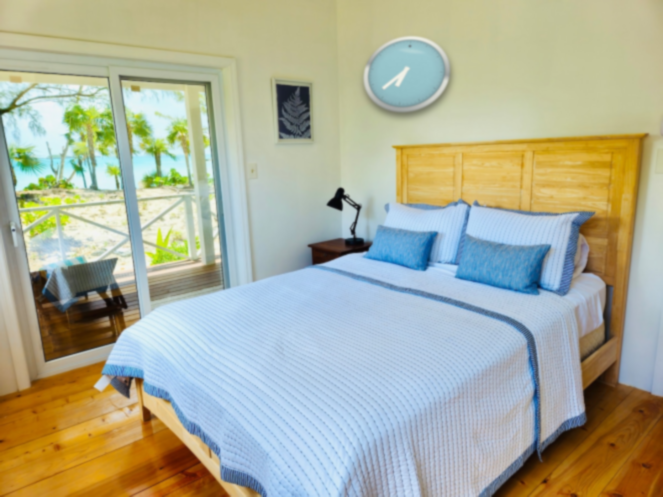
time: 6:37
